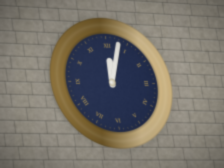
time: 12:03
